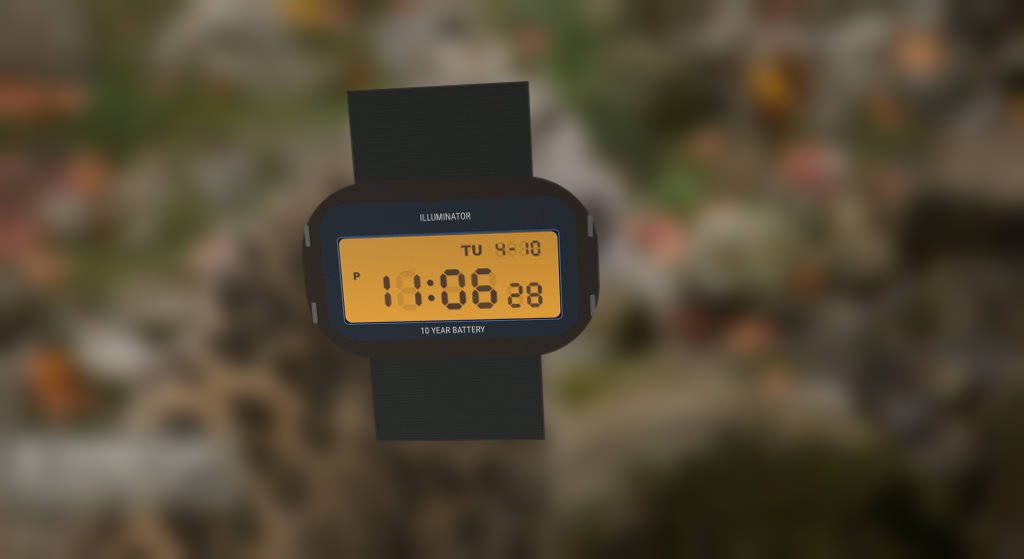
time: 11:06:28
